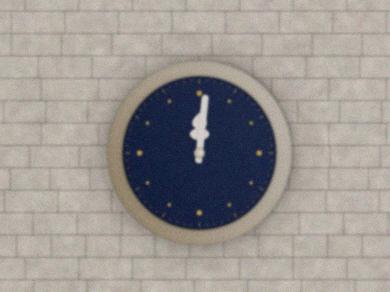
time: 12:01
